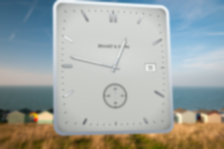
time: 12:47
